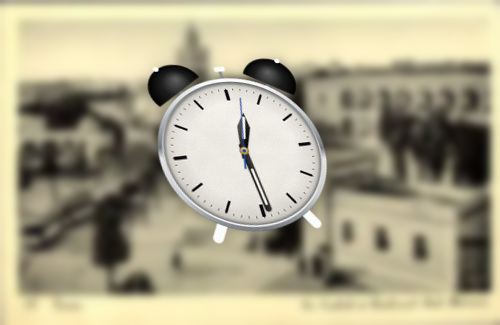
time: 12:29:02
